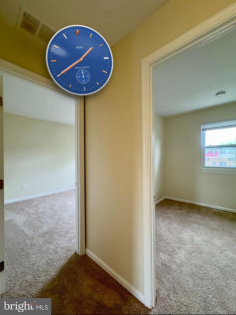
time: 1:40
